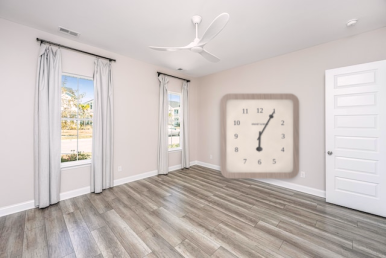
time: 6:05
